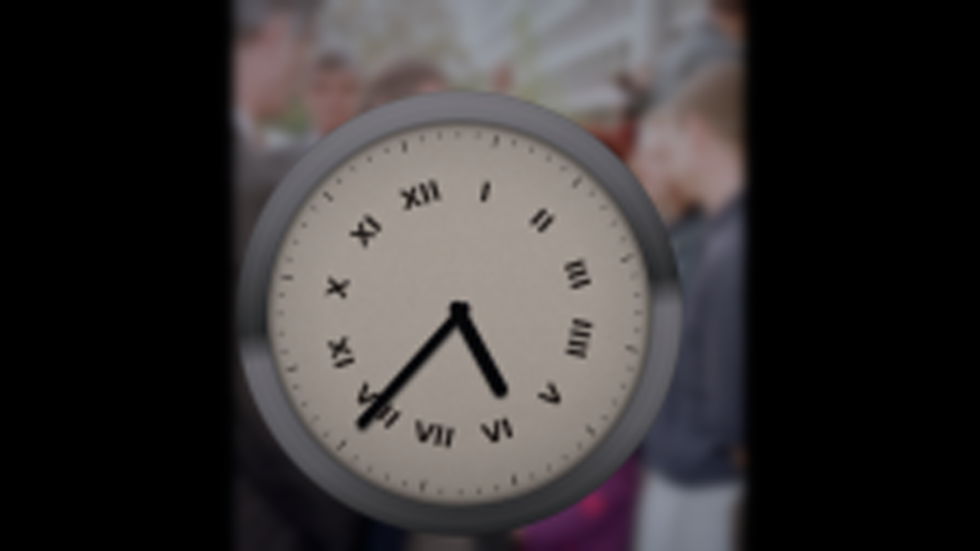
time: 5:40
